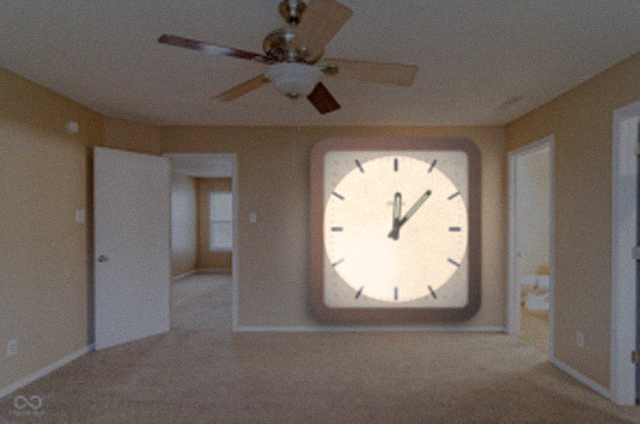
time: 12:07
